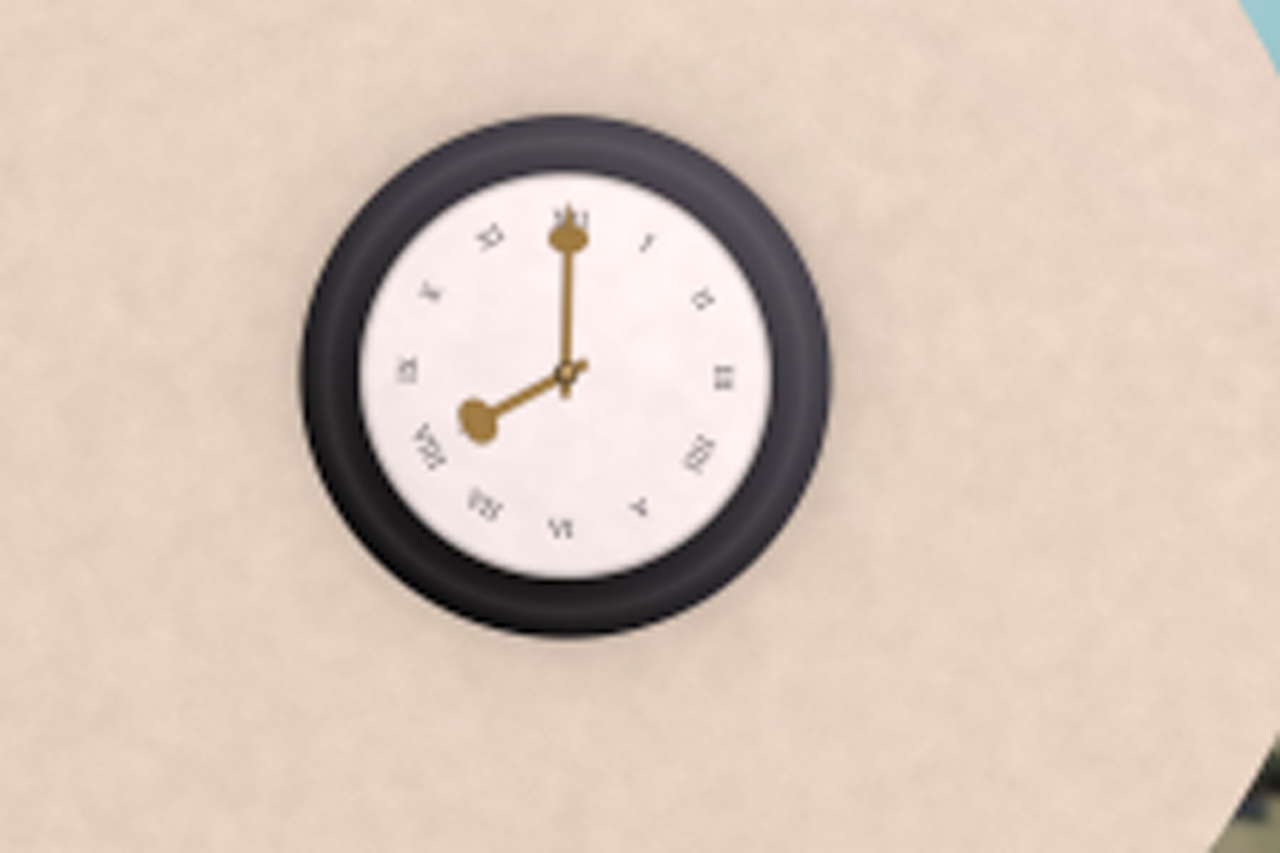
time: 8:00
